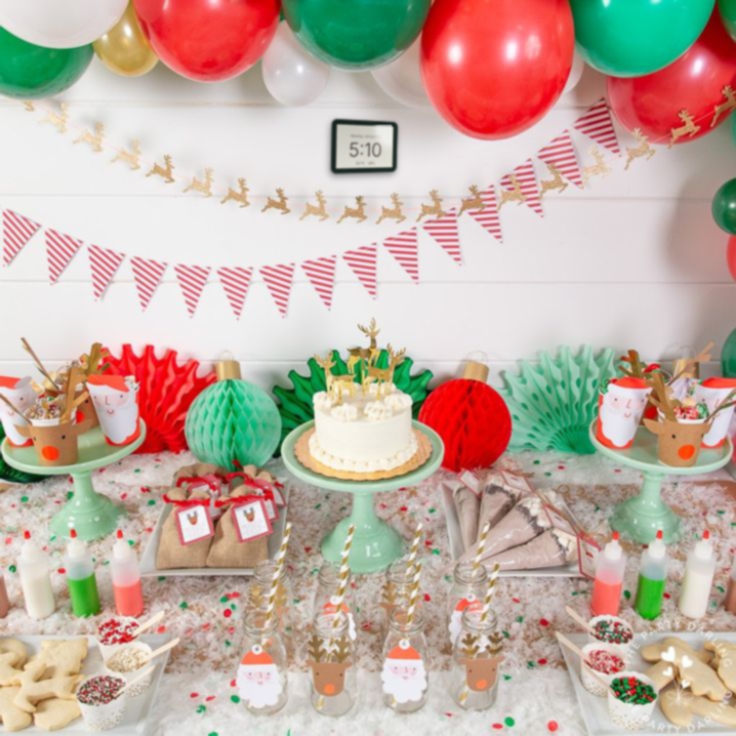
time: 5:10
